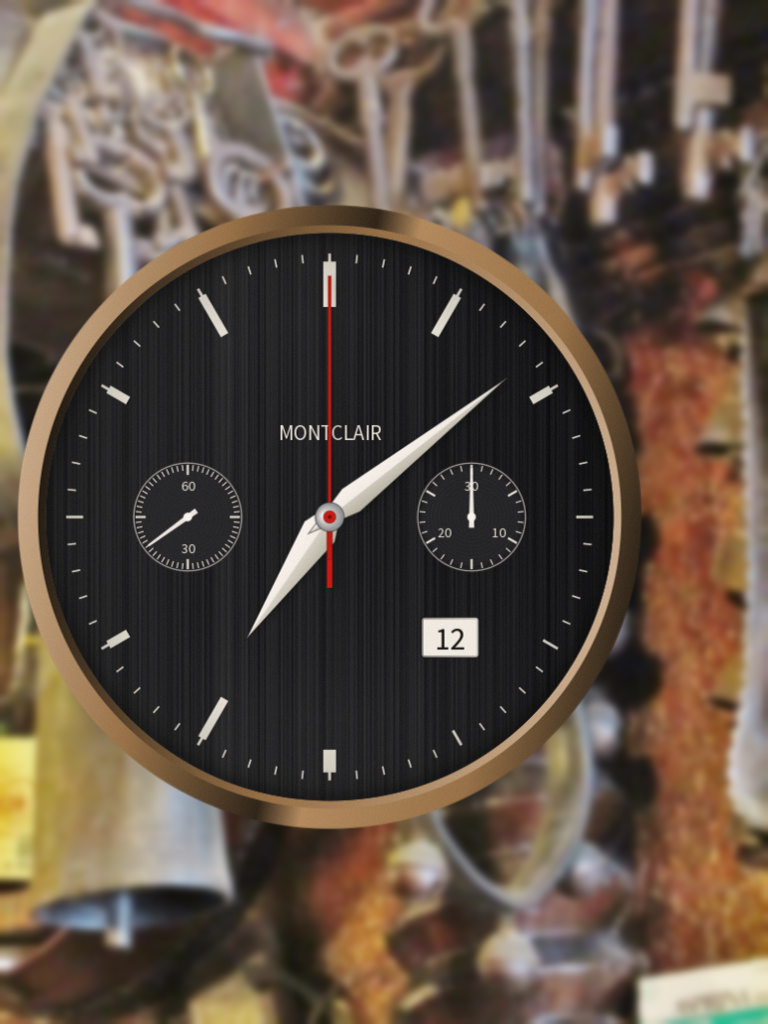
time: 7:08:39
